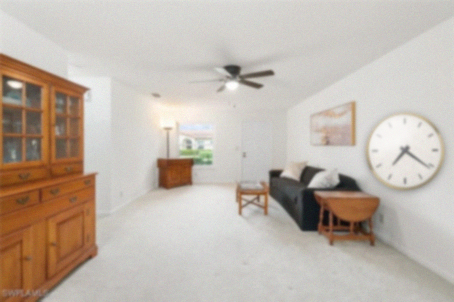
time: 7:21
